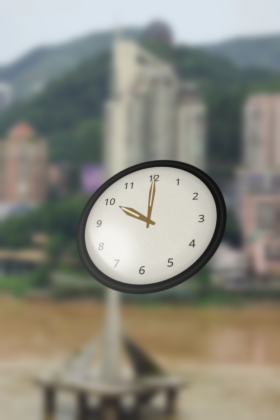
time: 10:00
